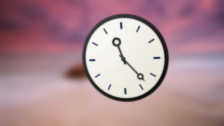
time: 11:23
